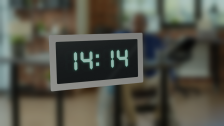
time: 14:14
